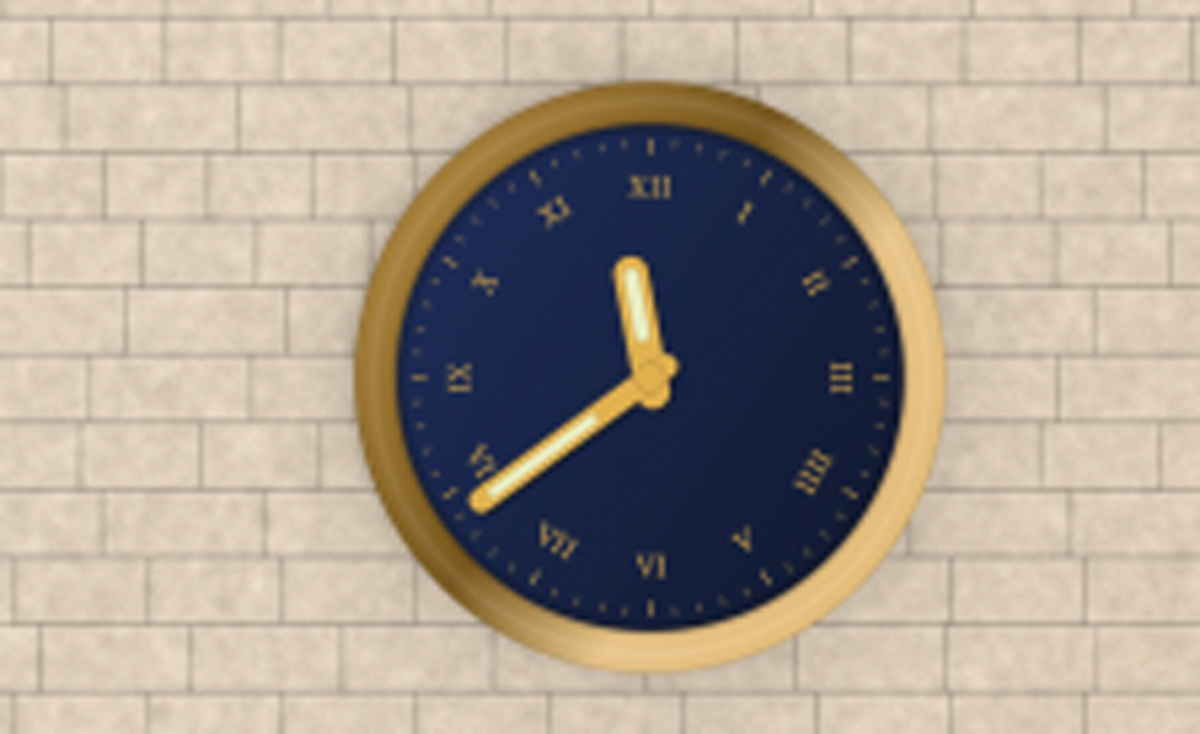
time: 11:39
